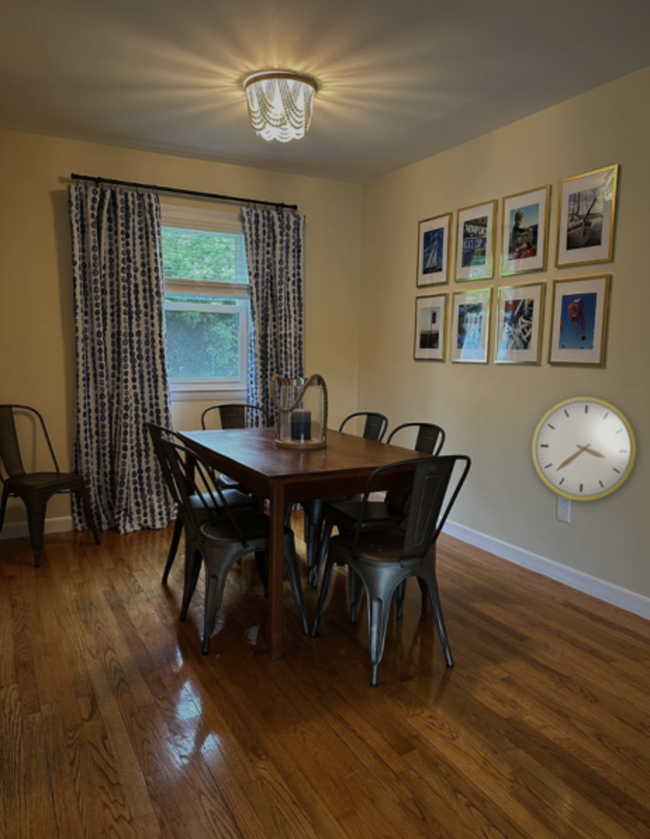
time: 3:38
